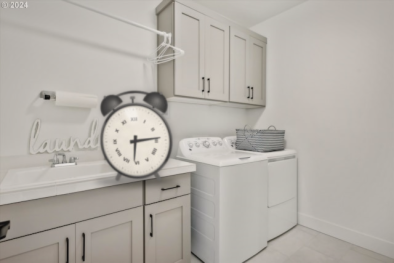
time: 6:14
